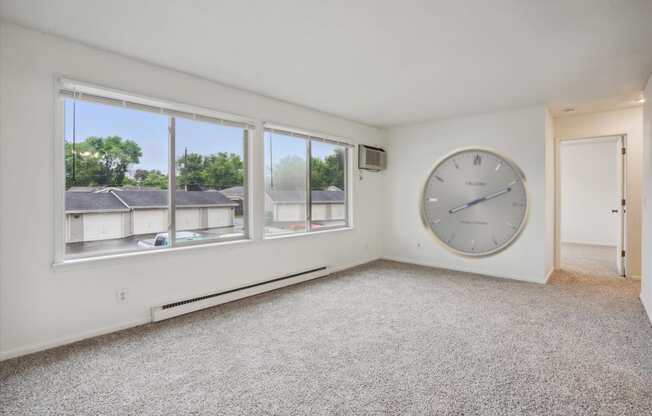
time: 8:11
